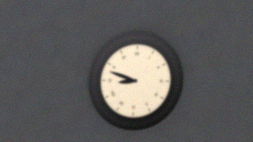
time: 8:48
